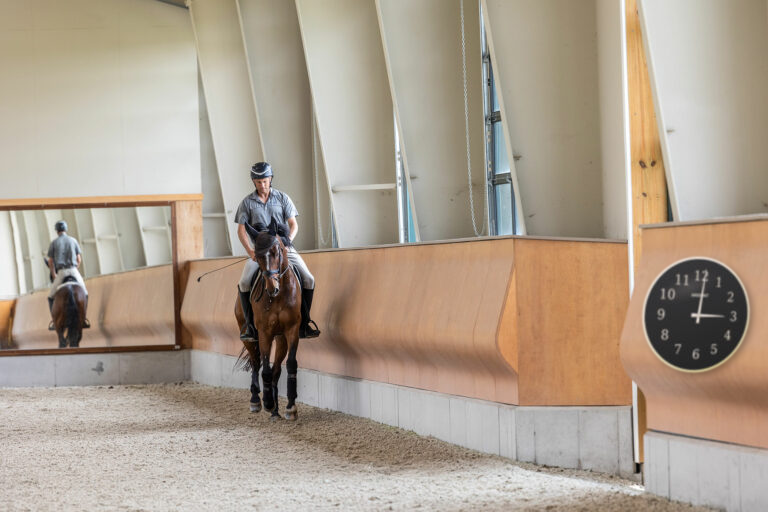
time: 3:01
